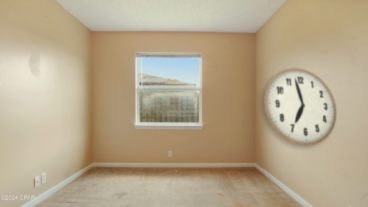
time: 6:58
